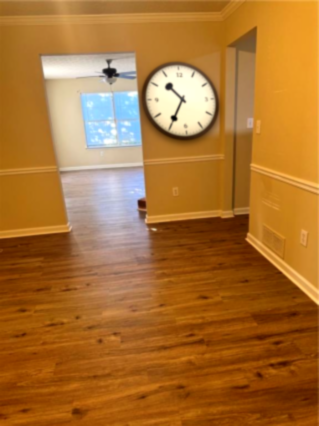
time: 10:35
